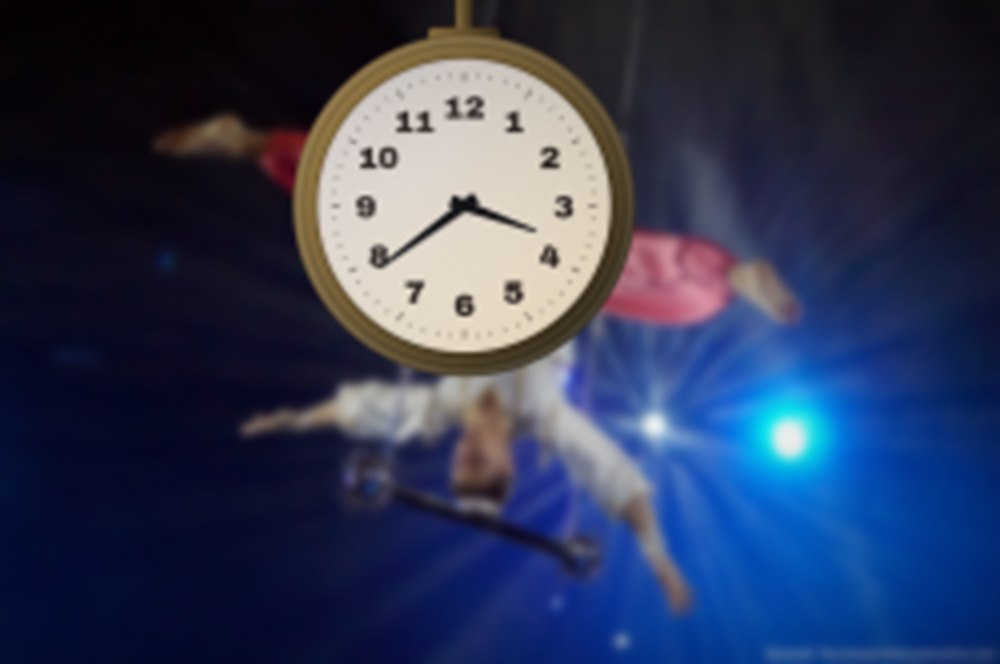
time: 3:39
